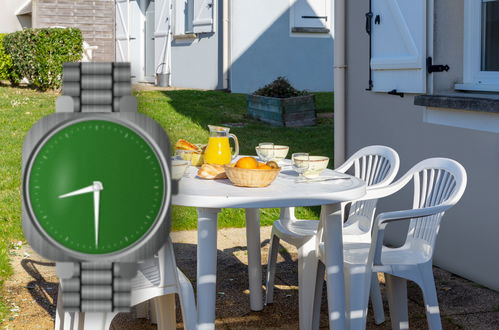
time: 8:30
